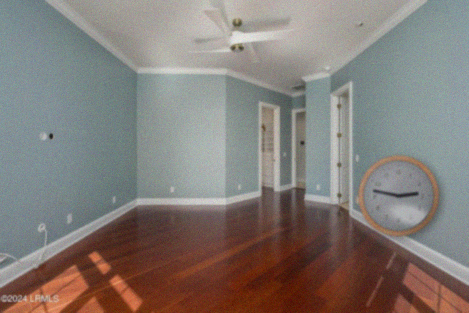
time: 2:47
